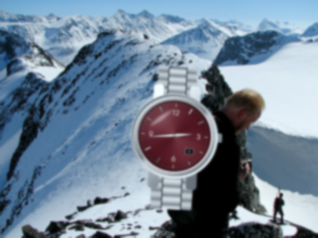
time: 2:44
